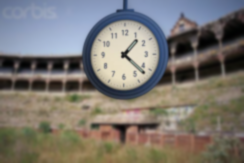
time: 1:22
